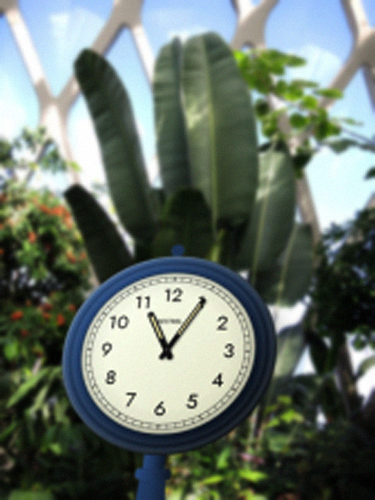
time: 11:05
